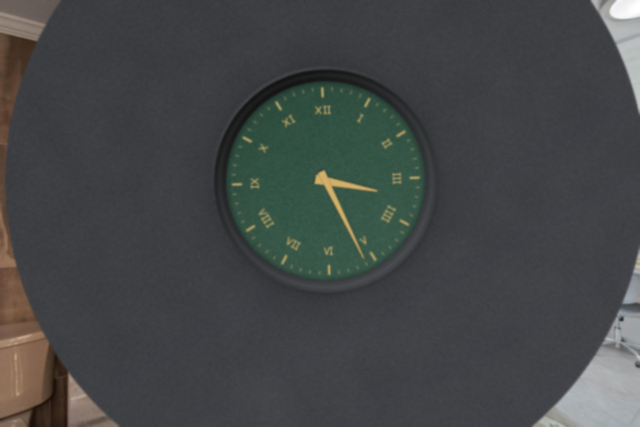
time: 3:26
